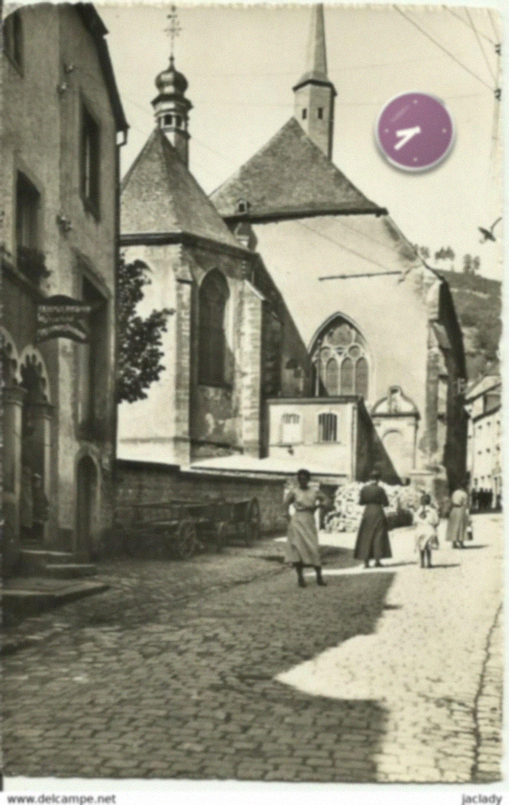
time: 8:38
